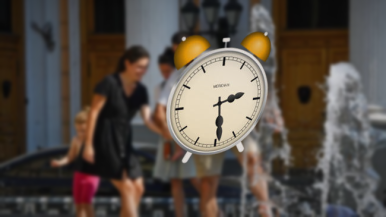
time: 2:29
